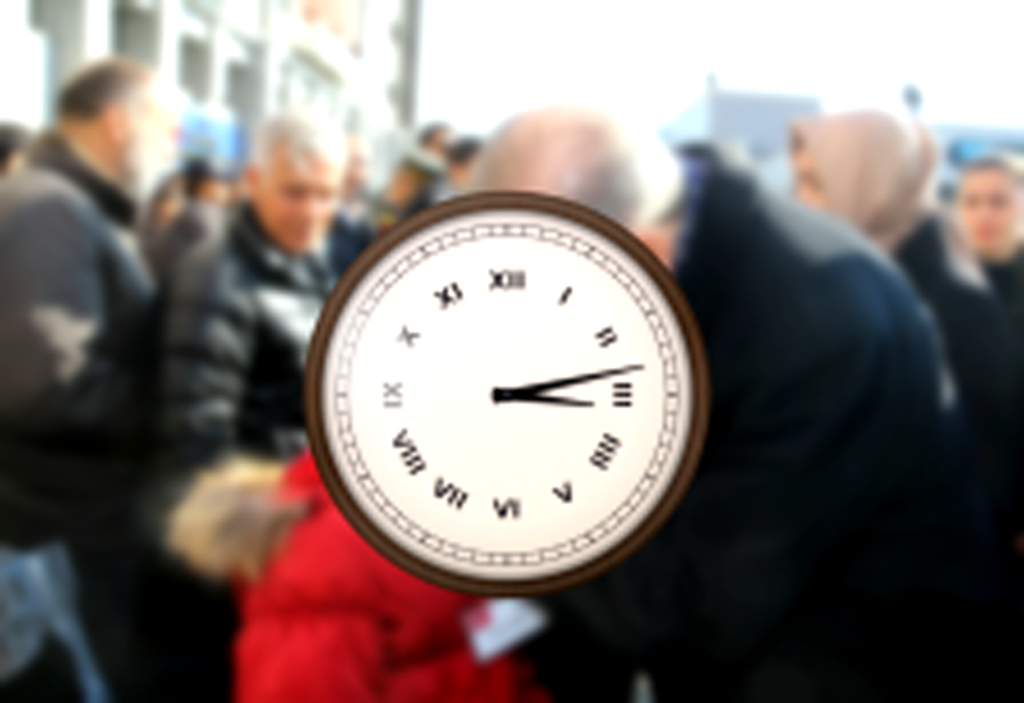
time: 3:13
